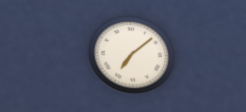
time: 7:08
